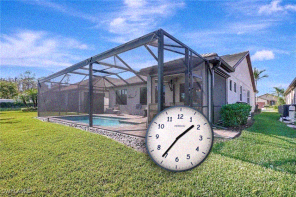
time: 1:36
